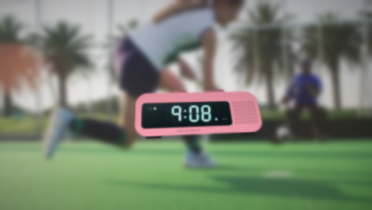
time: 9:08
